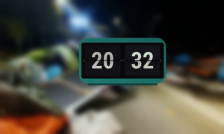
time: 20:32
